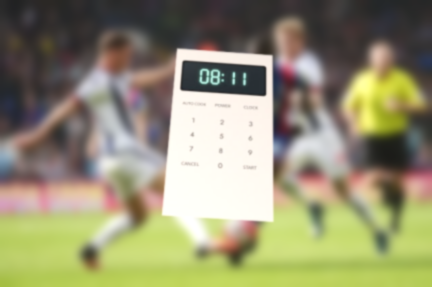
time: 8:11
